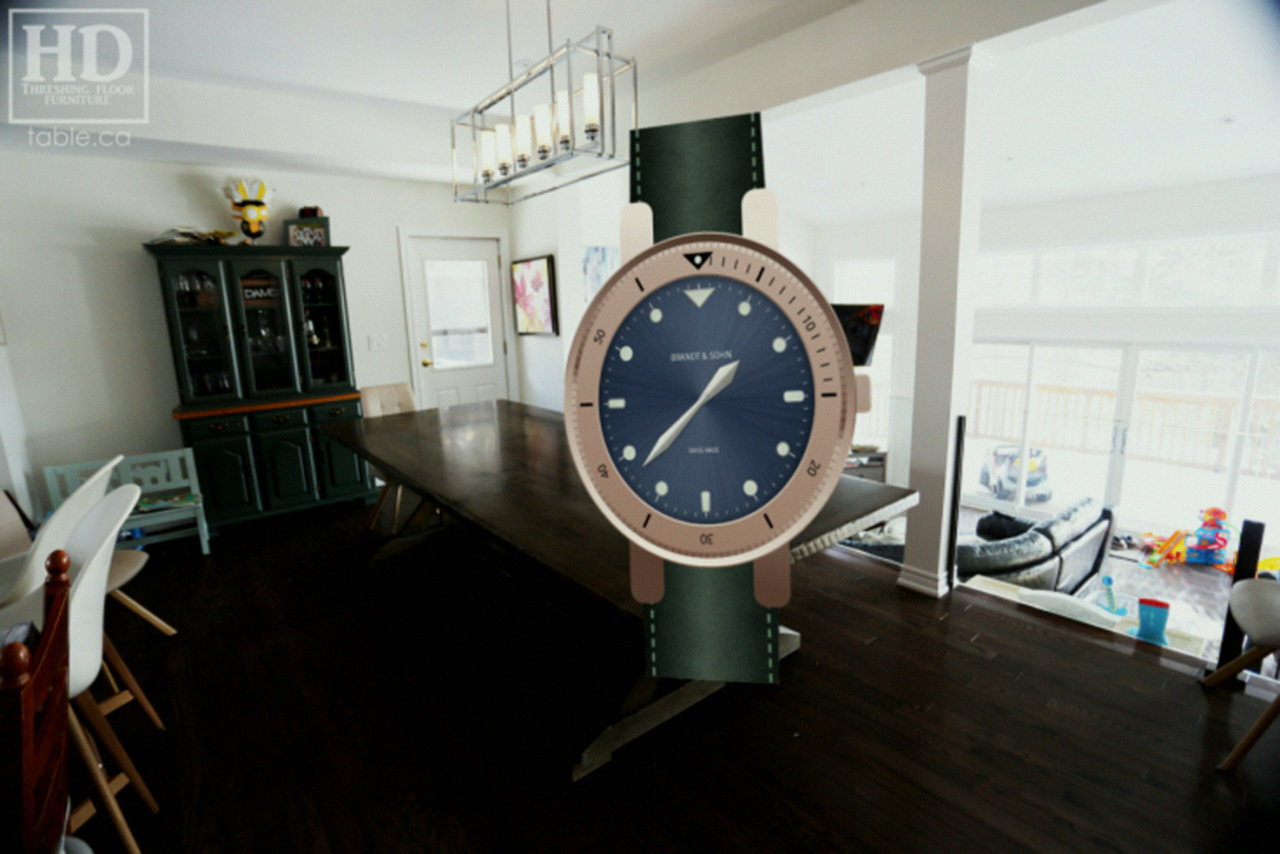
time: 1:38
